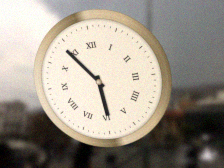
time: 5:54
